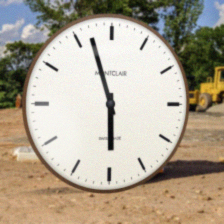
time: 5:57
